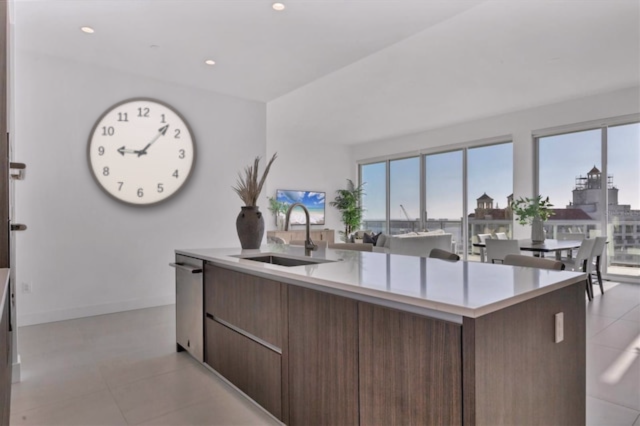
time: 9:07
